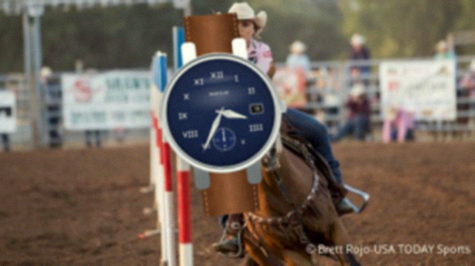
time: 3:35
